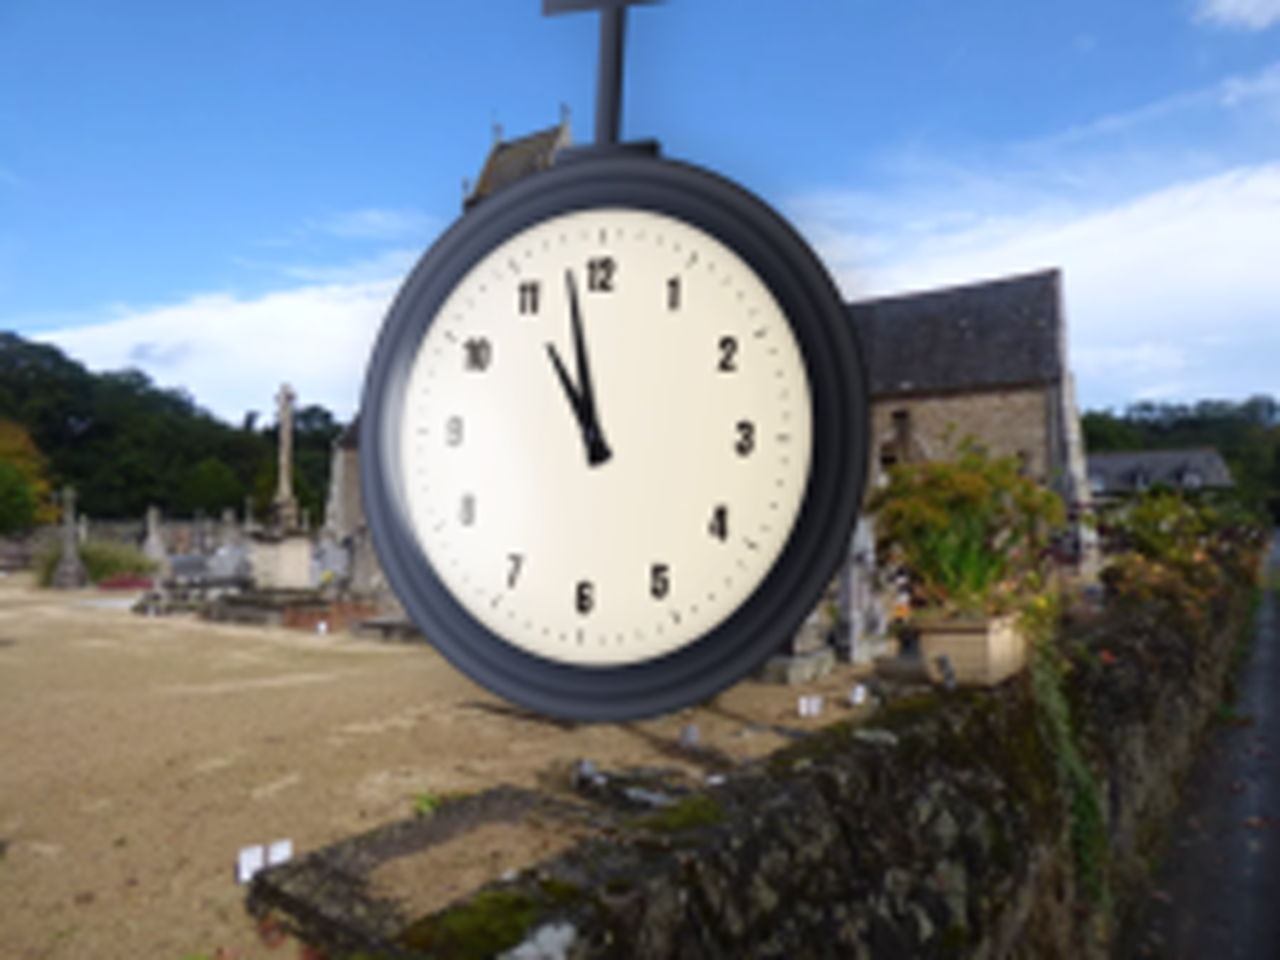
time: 10:58
